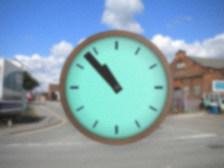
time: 10:53
